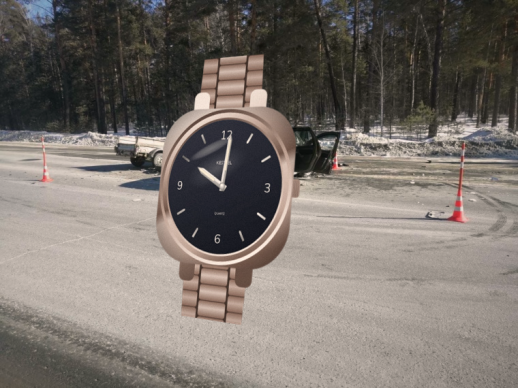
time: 10:01
